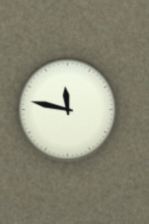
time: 11:47
